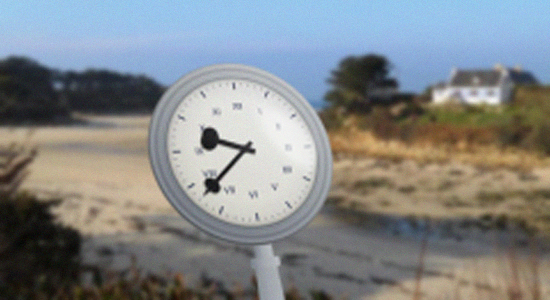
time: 9:38
